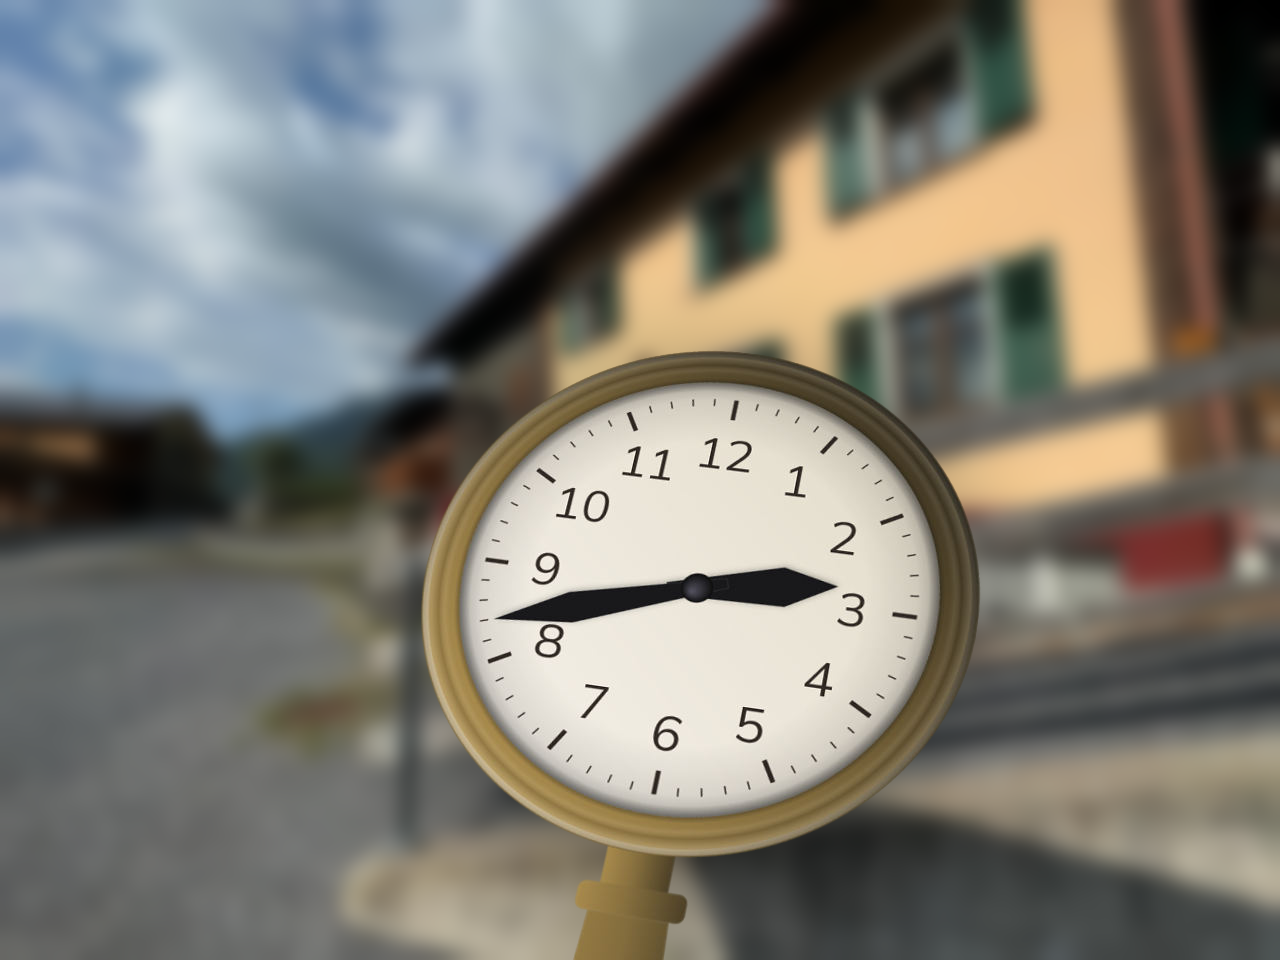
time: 2:42
